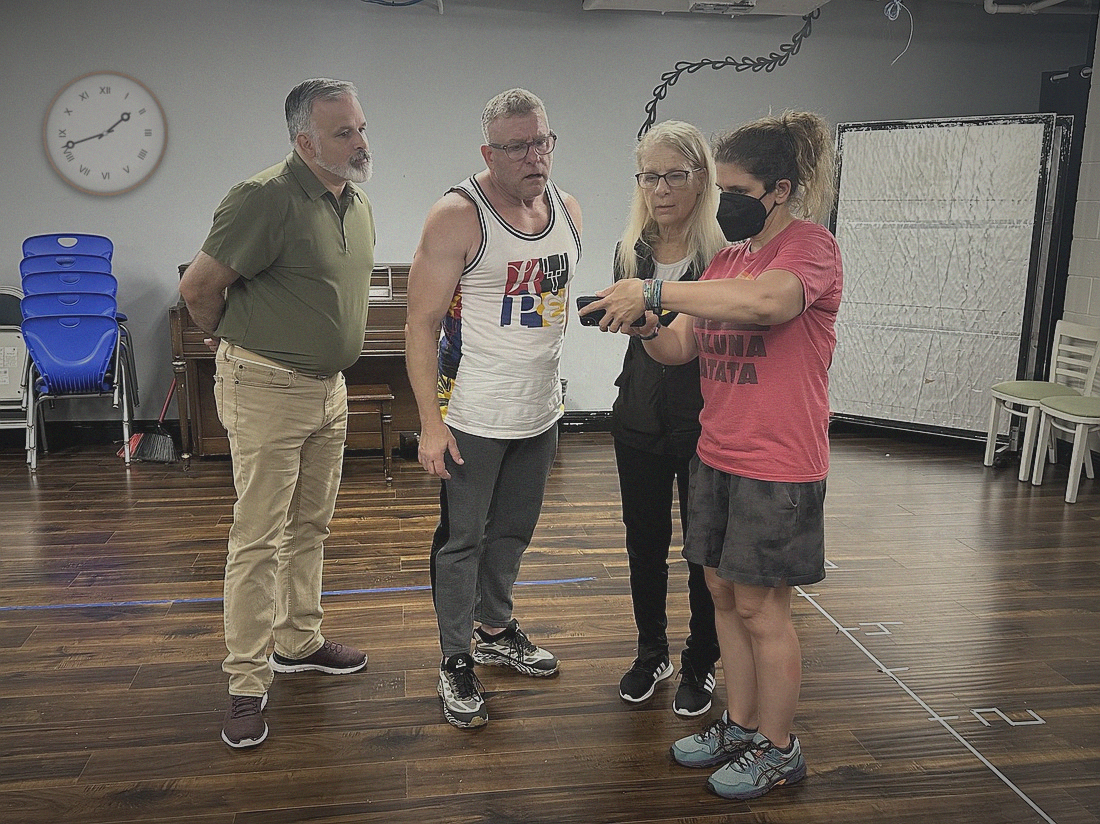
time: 1:42
